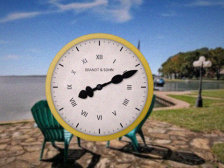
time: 8:11
